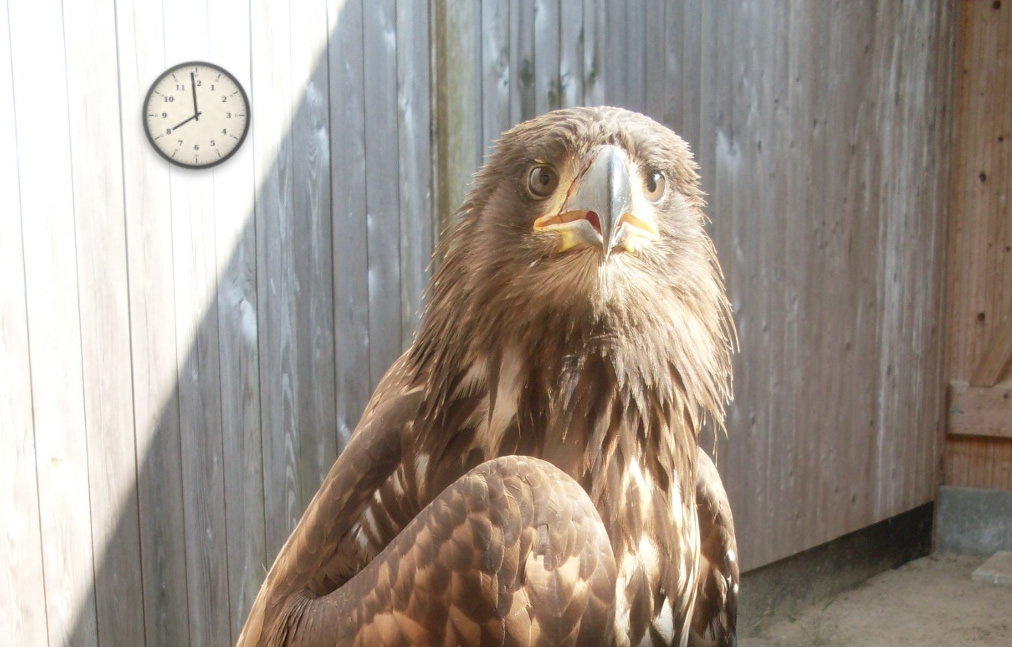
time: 7:59
